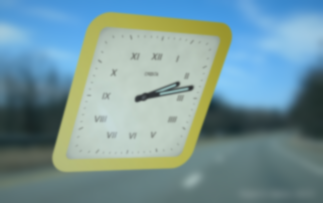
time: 2:13
